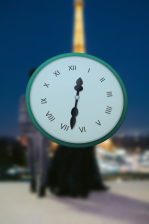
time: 12:33
